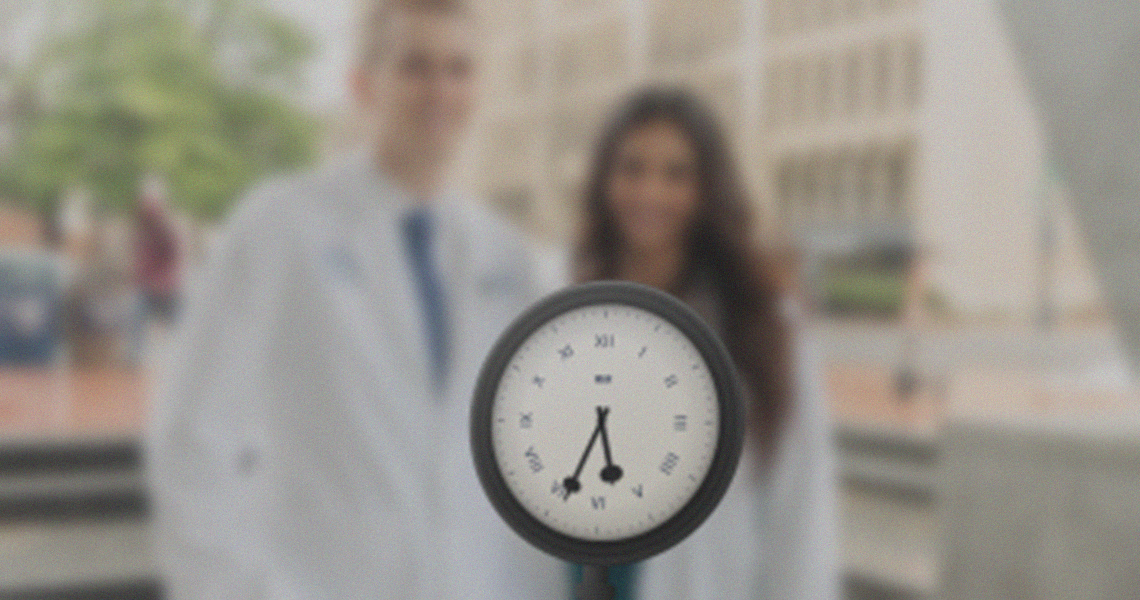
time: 5:34
